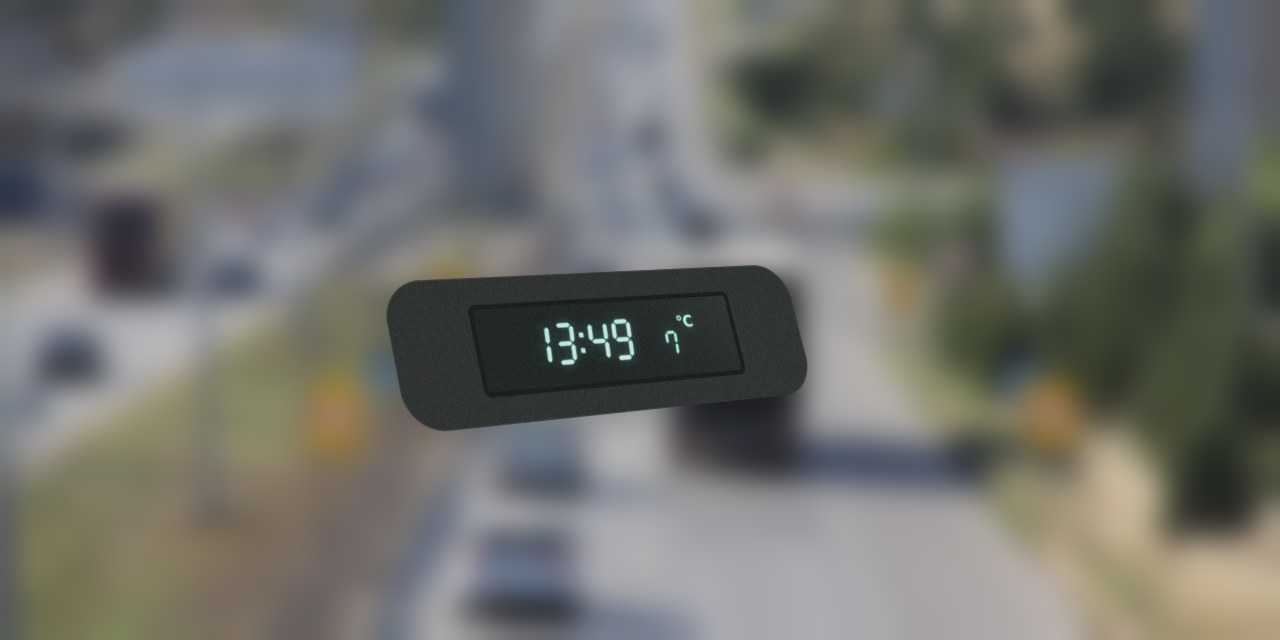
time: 13:49
